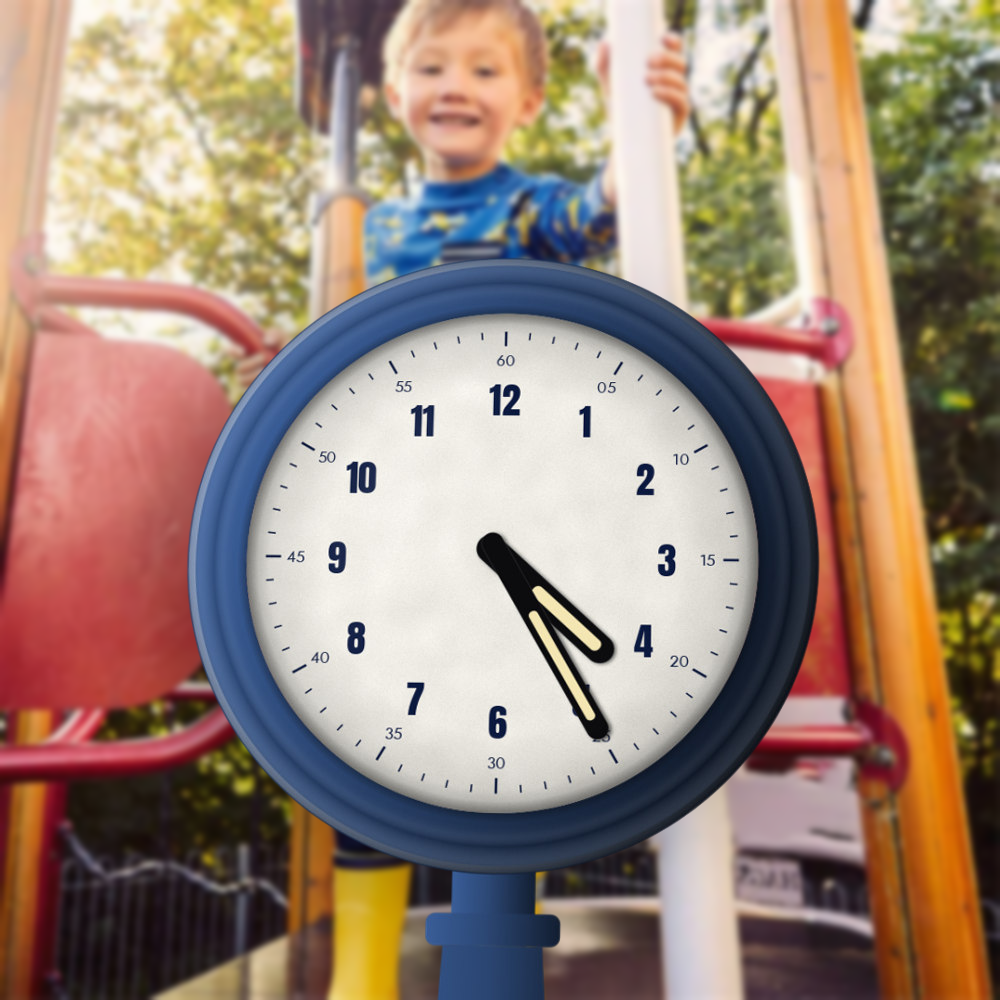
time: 4:25
